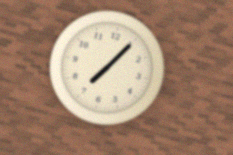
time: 7:05
